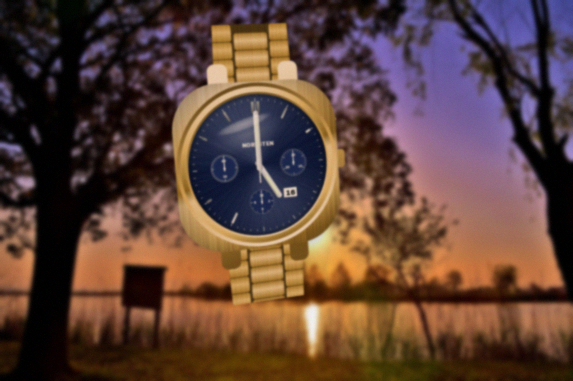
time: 5:00
